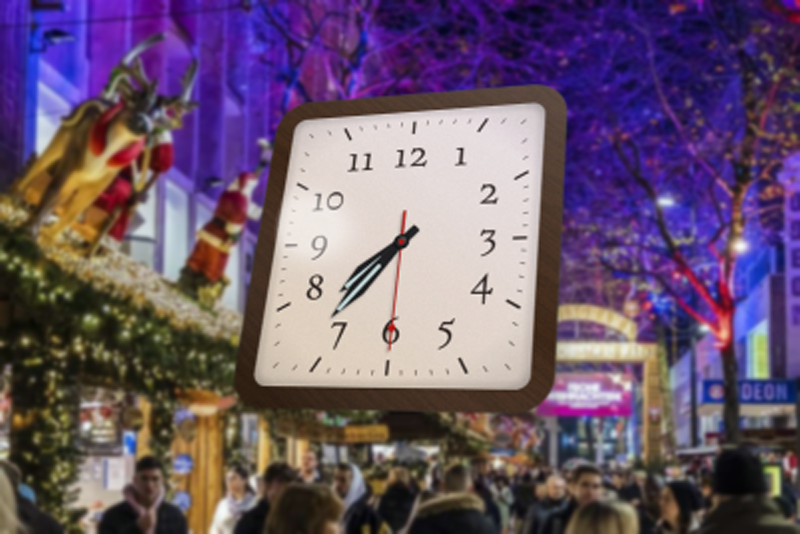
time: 7:36:30
